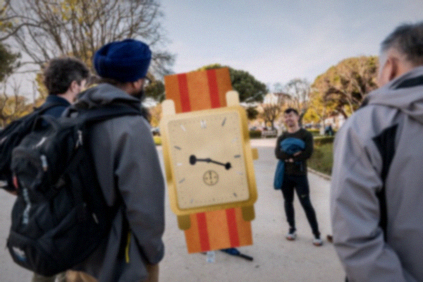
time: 9:19
